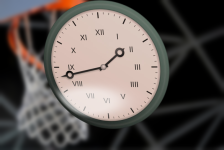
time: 1:43
